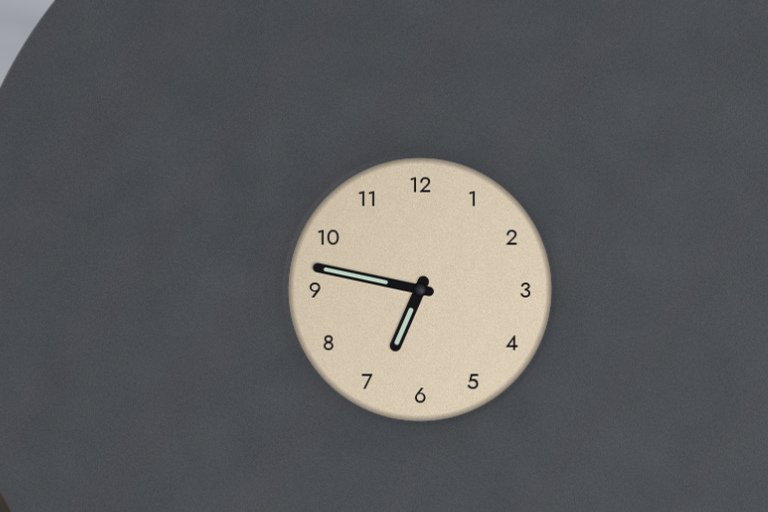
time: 6:47
